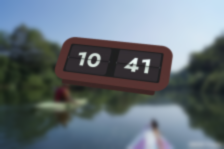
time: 10:41
